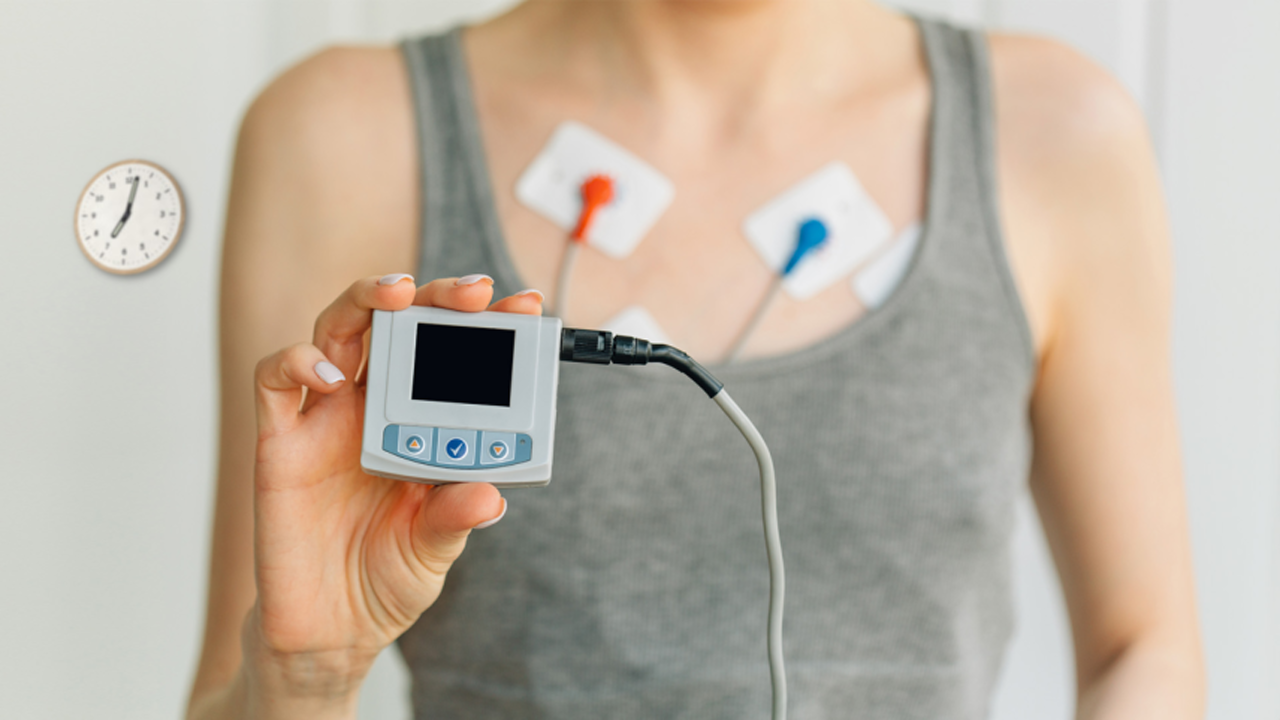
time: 7:02
